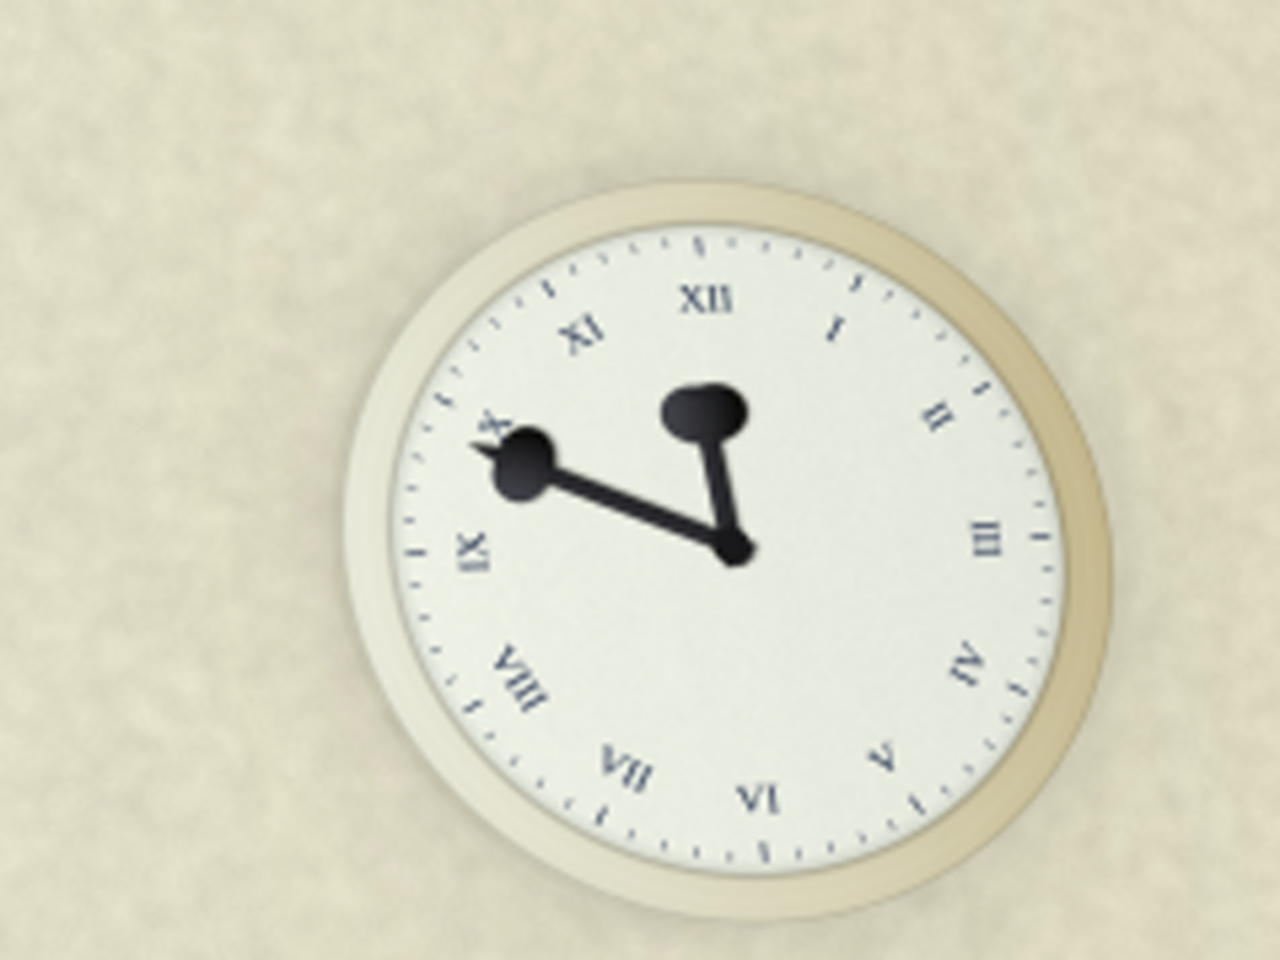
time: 11:49
